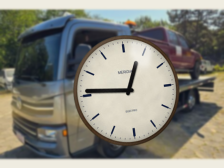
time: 12:46
